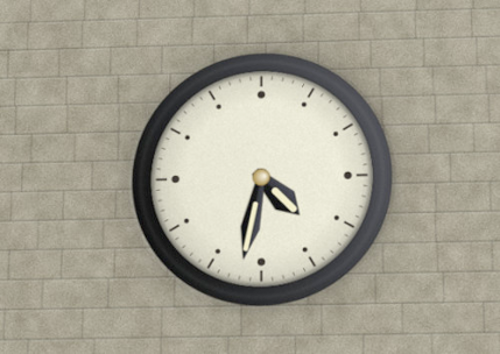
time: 4:32
